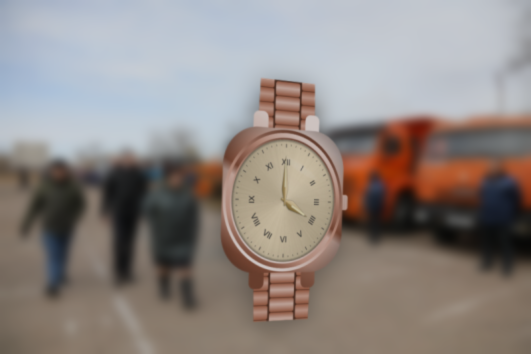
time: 4:00
